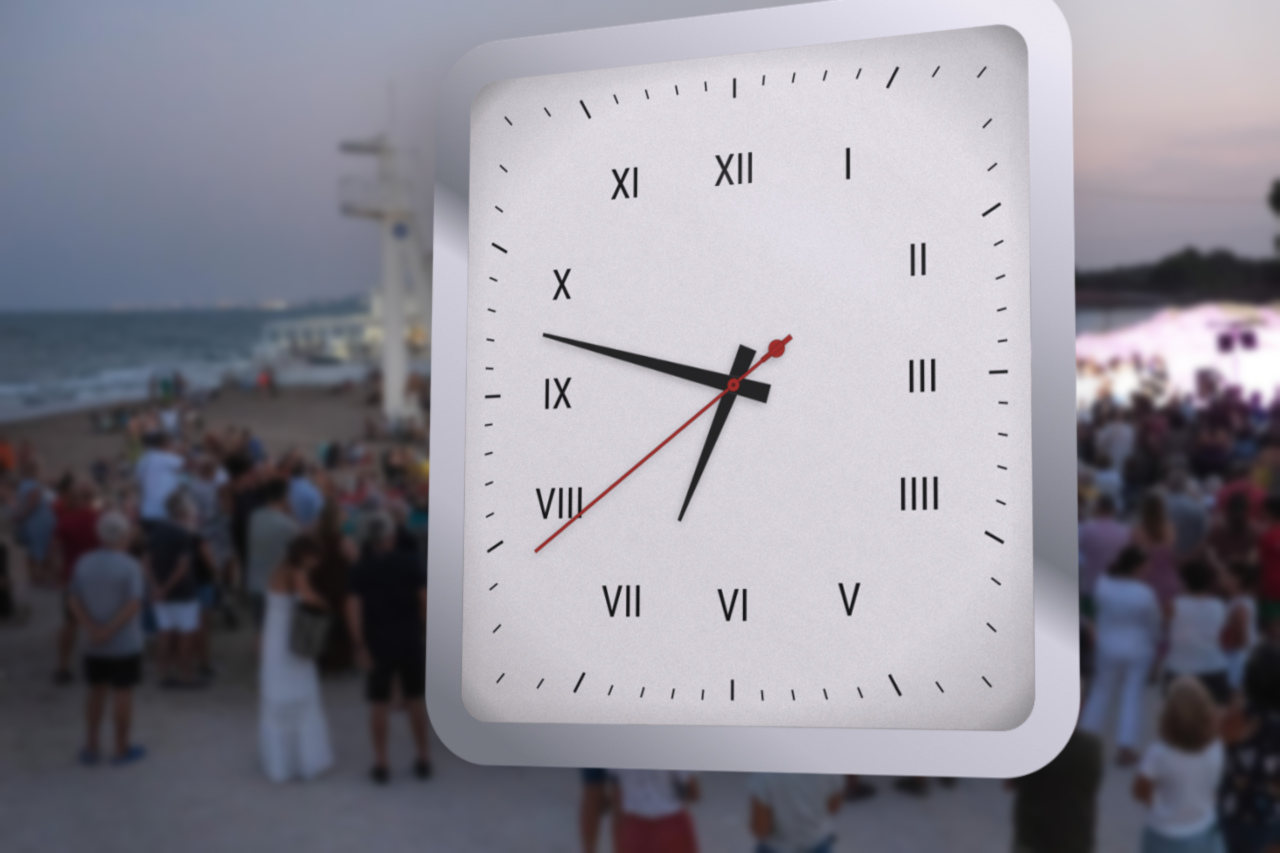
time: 6:47:39
